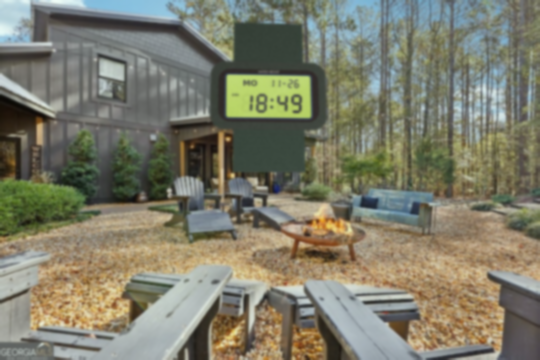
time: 18:49
